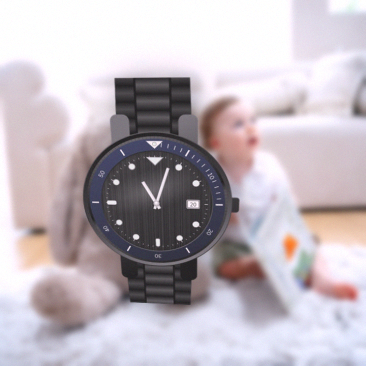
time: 11:03
